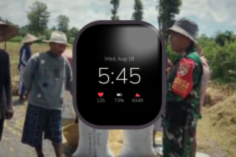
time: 5:45
